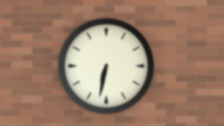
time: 6:32
